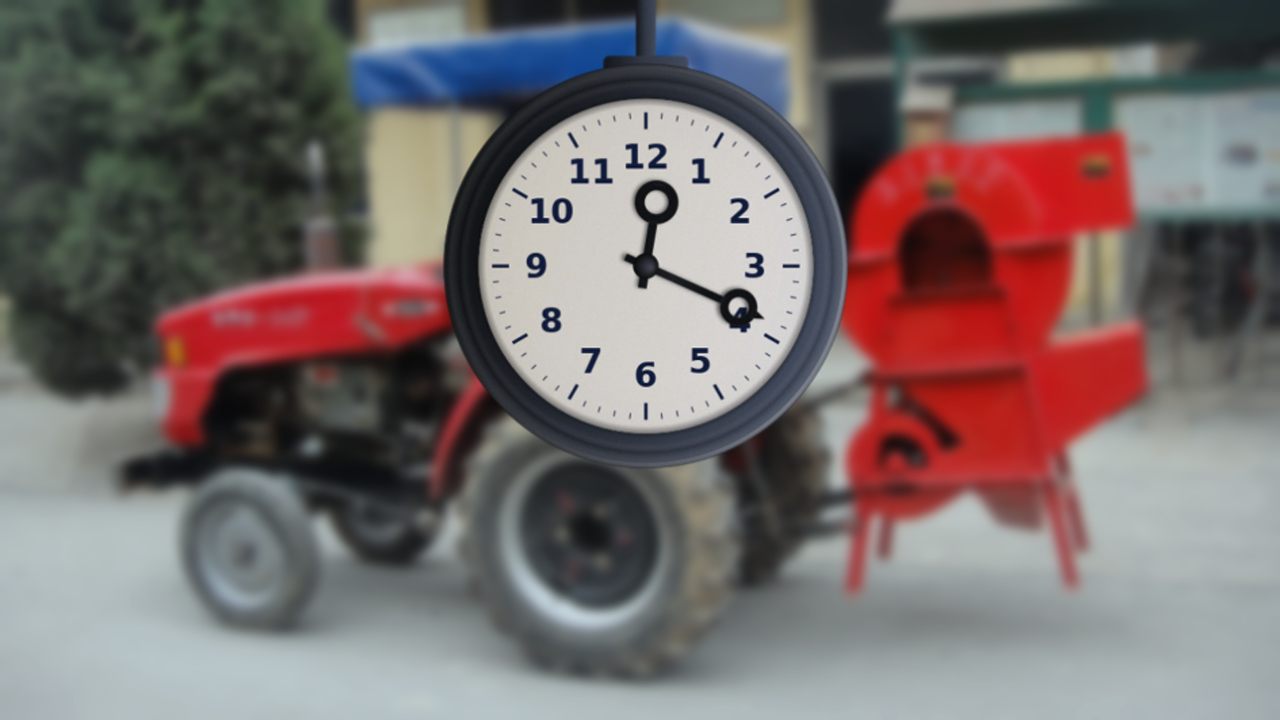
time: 12:19
